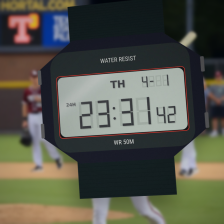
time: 23:31:42
